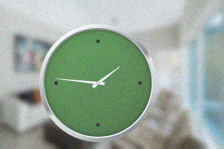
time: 1:46
